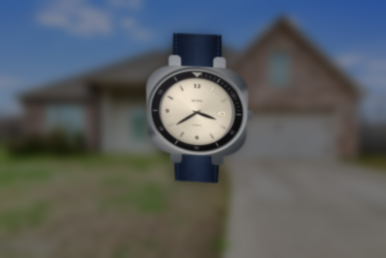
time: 3:39
